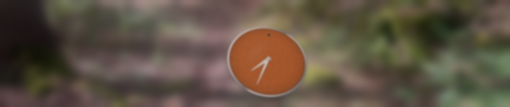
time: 7:33
